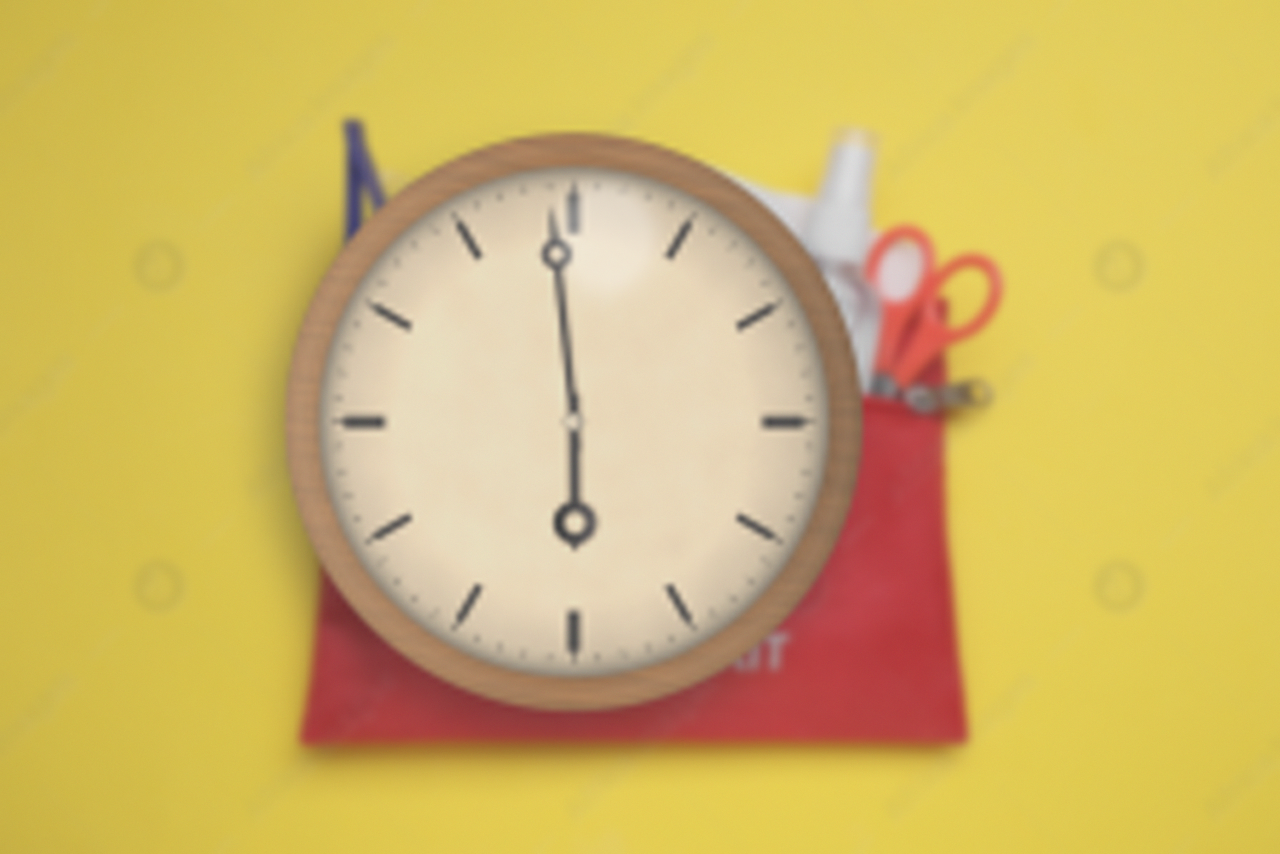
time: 5:59
